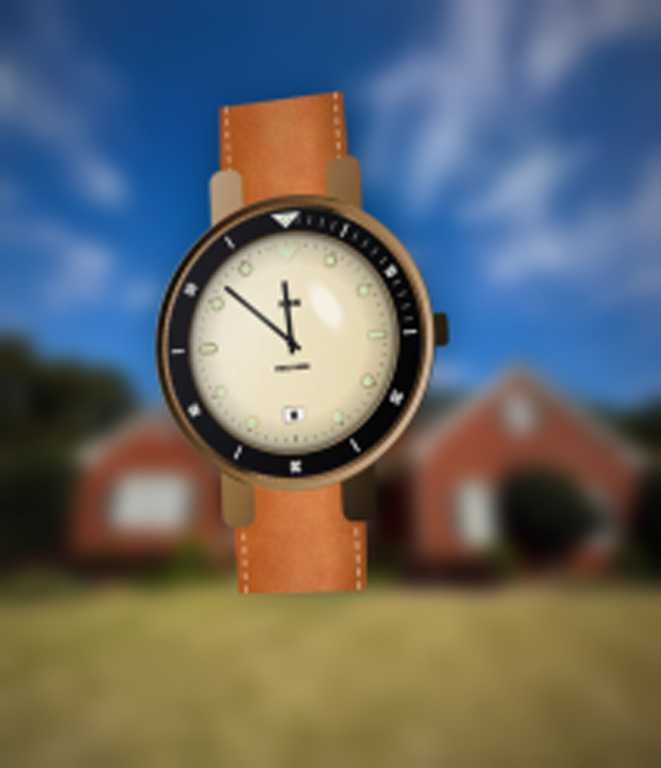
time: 11:52
